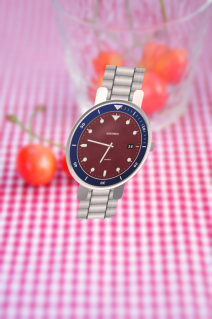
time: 6:47
